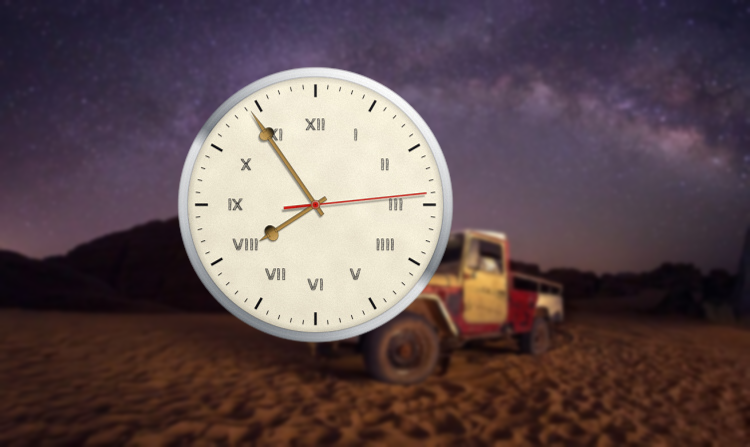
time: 7:54:14
